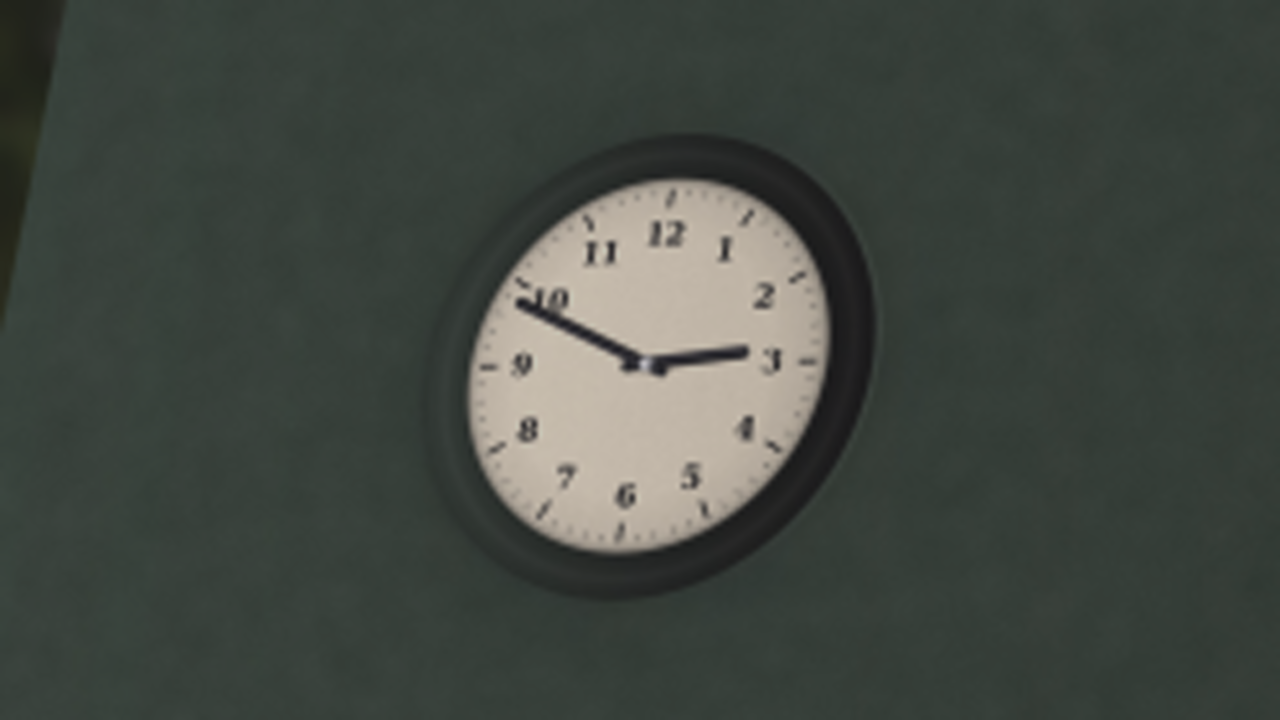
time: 2:49
